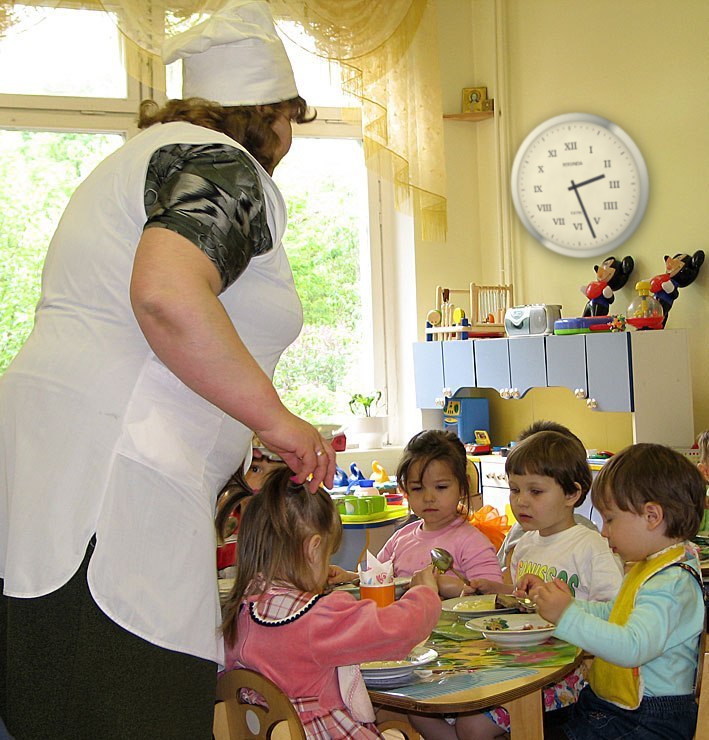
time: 2:27
